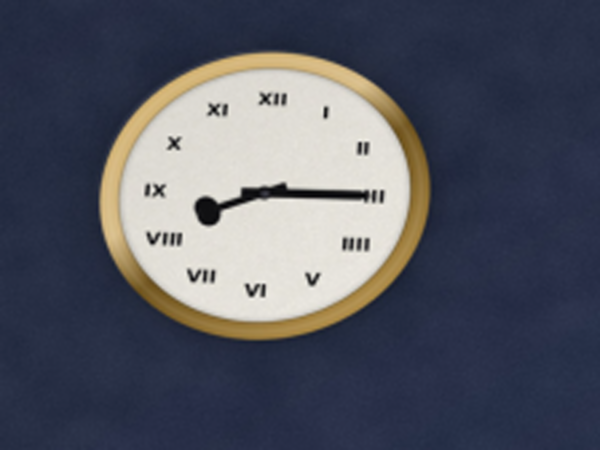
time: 8:15
